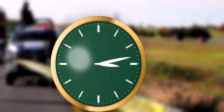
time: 3:13
